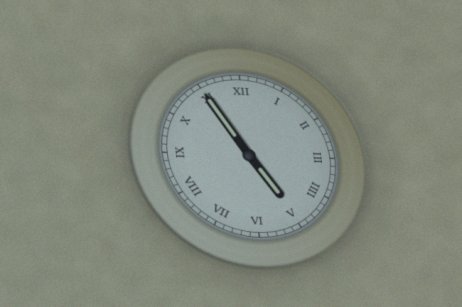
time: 4:55
